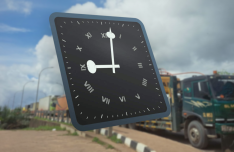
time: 9:02
